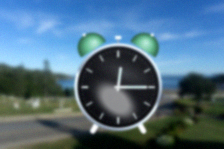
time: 12:15
